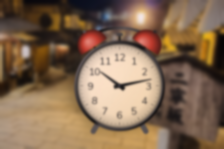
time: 10:13
